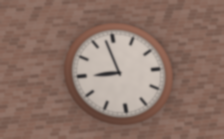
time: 8:58
